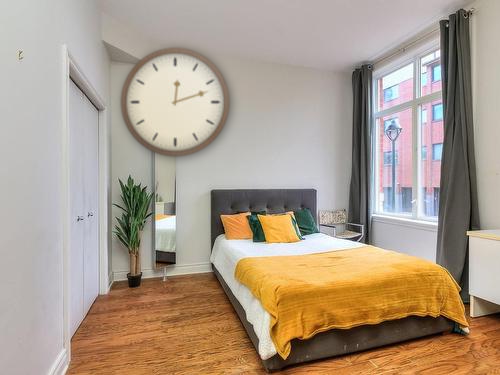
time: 12:12
